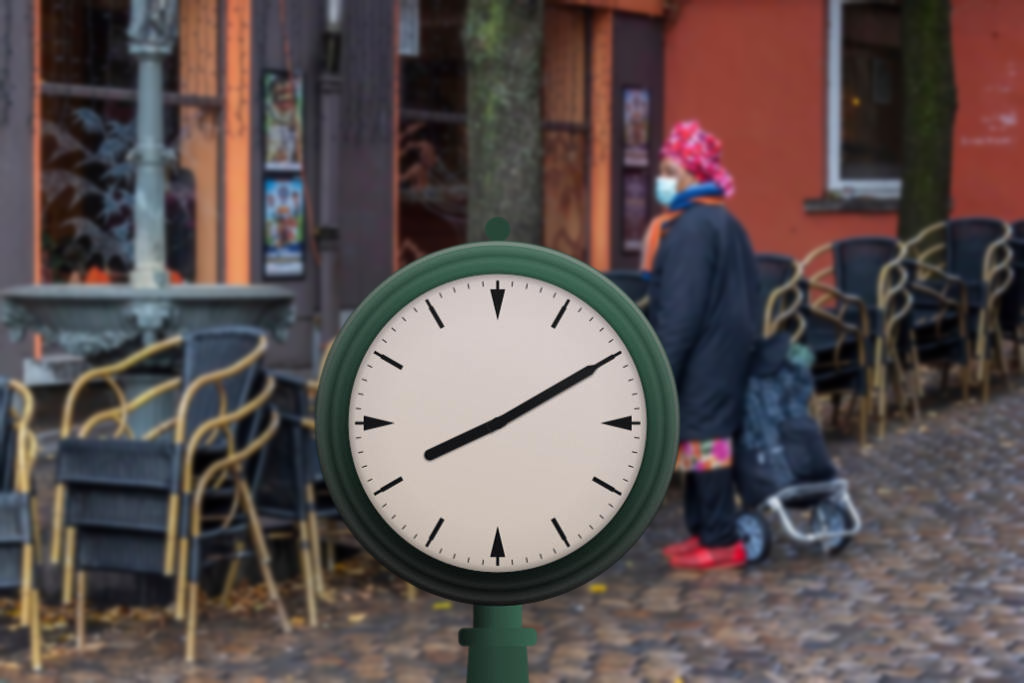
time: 8:10
